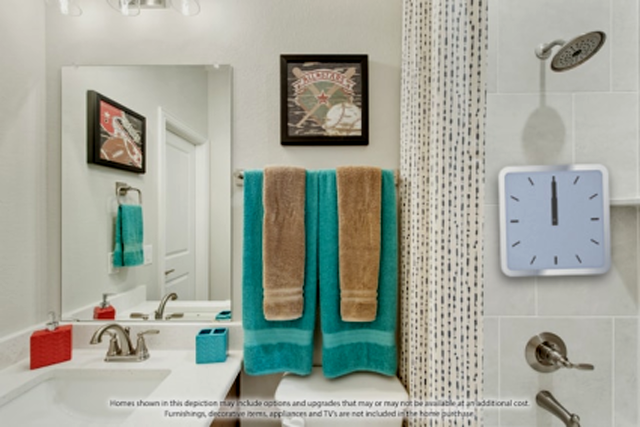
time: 12:00
